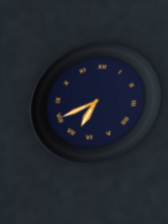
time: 6:40
